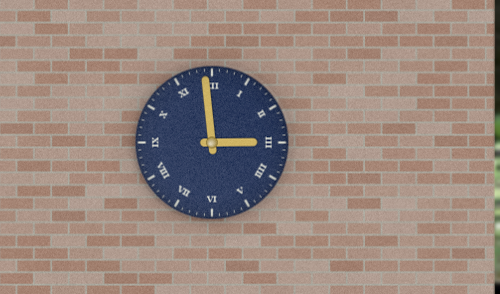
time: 2:59
